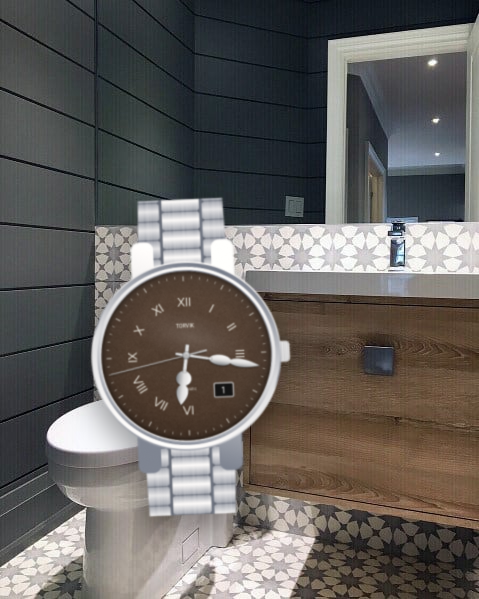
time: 6:16:43
